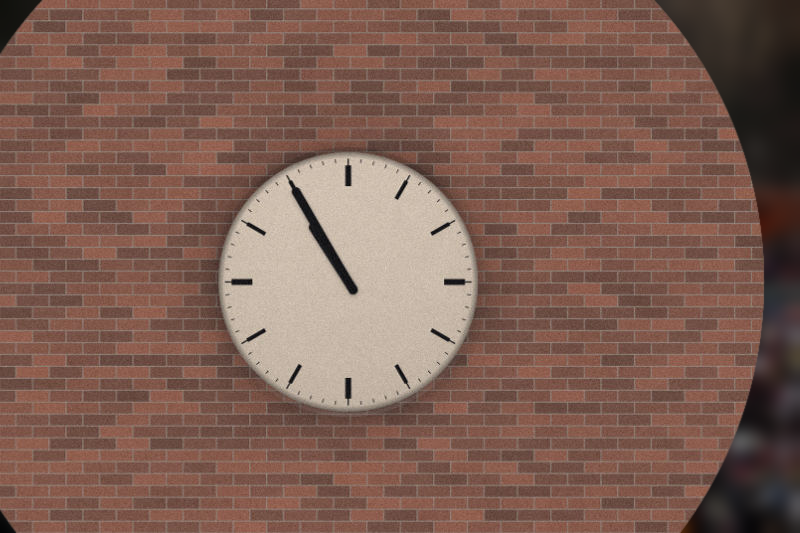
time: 10:55
